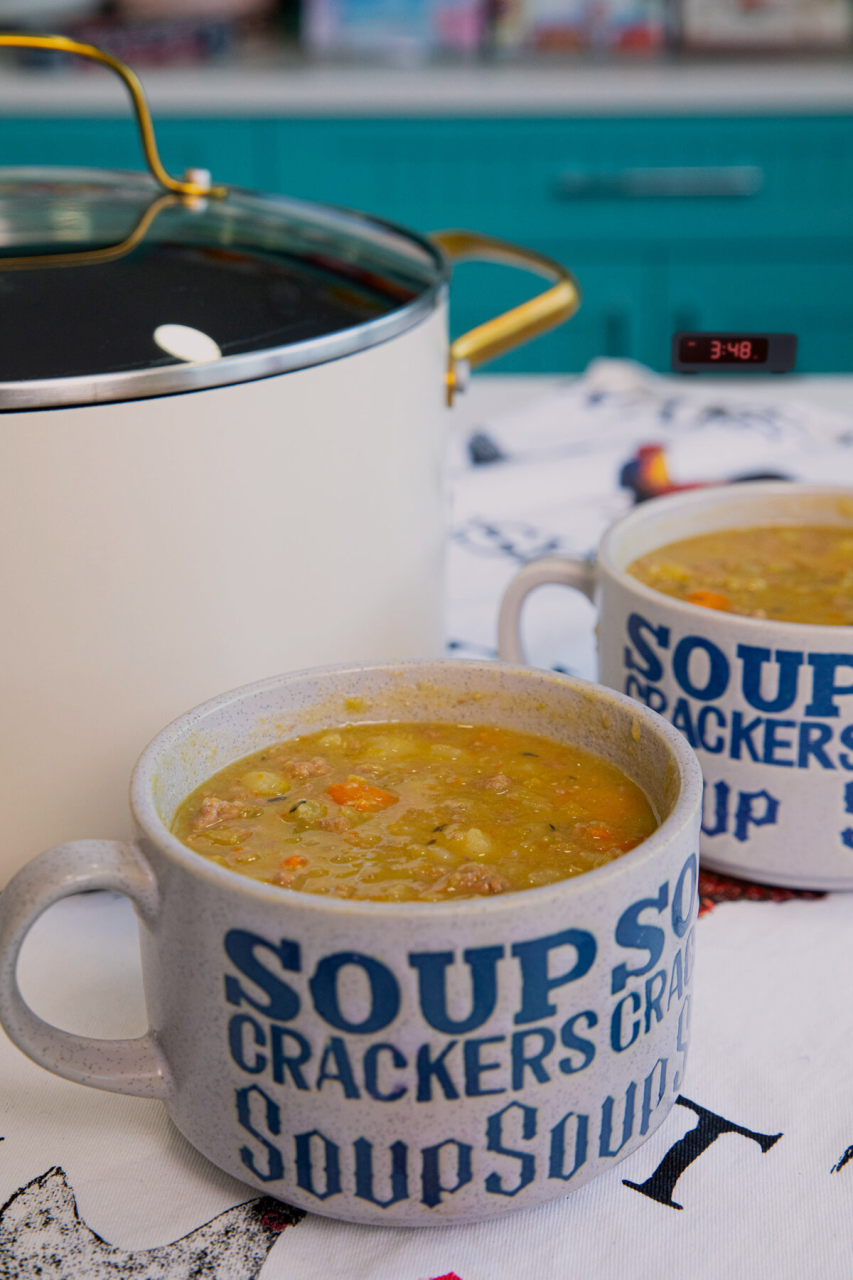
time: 3:48
